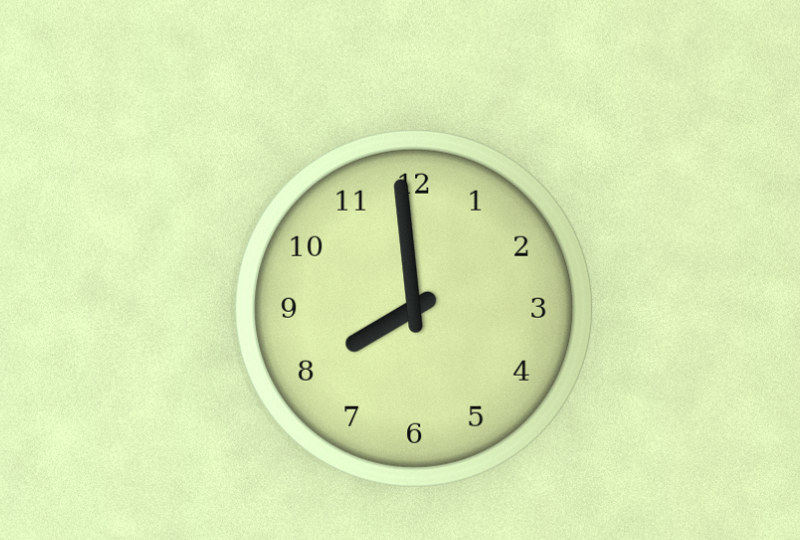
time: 7:59
